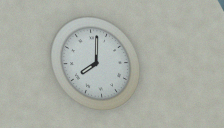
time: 8:02
